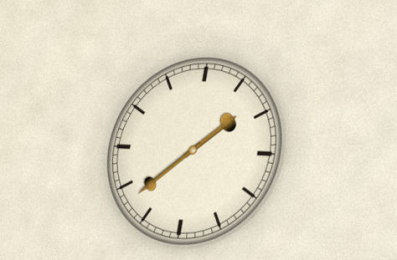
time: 1:38
